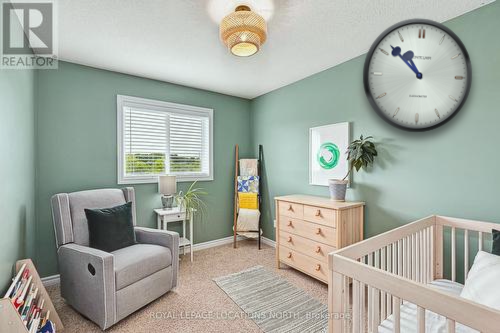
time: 10:52
